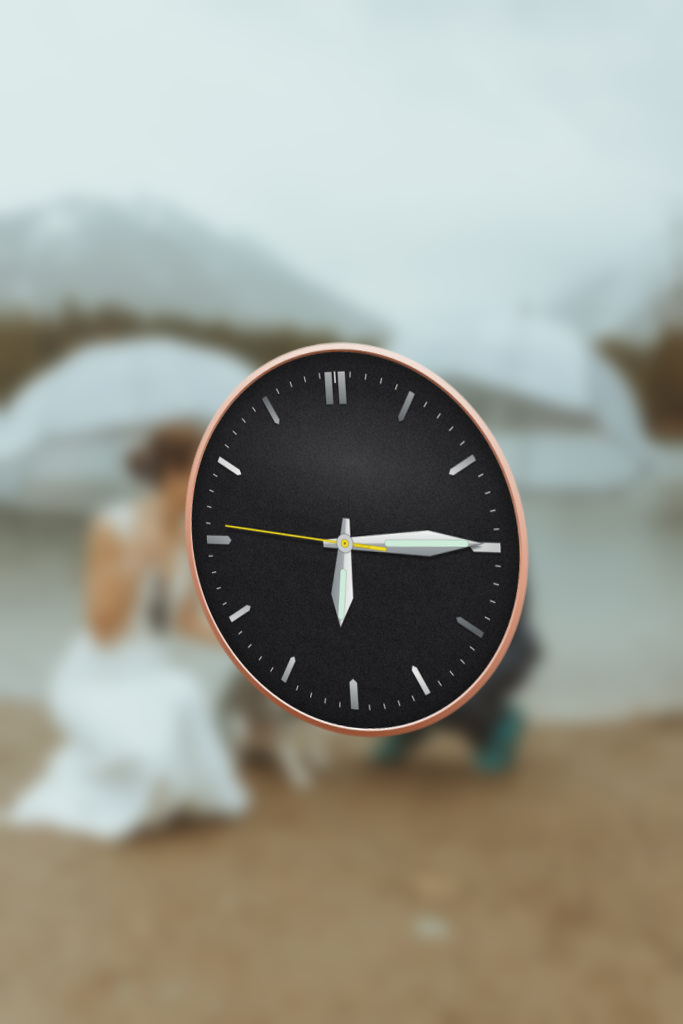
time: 6:14:46
